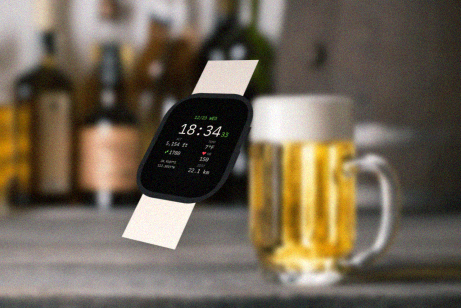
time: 18:34
